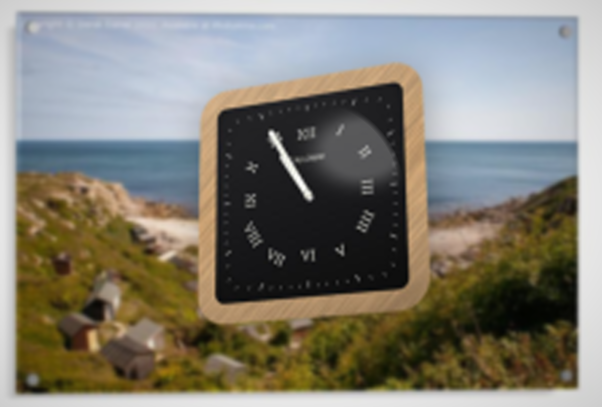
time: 10:55
